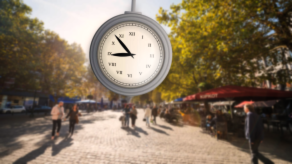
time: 8:53
